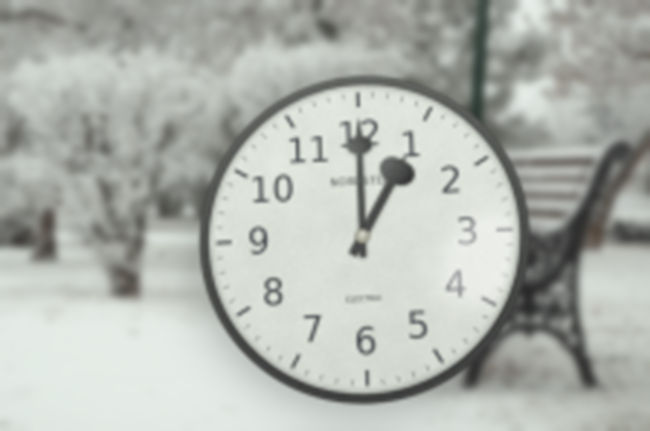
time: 1:00
